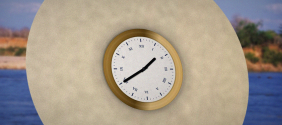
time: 1:40
